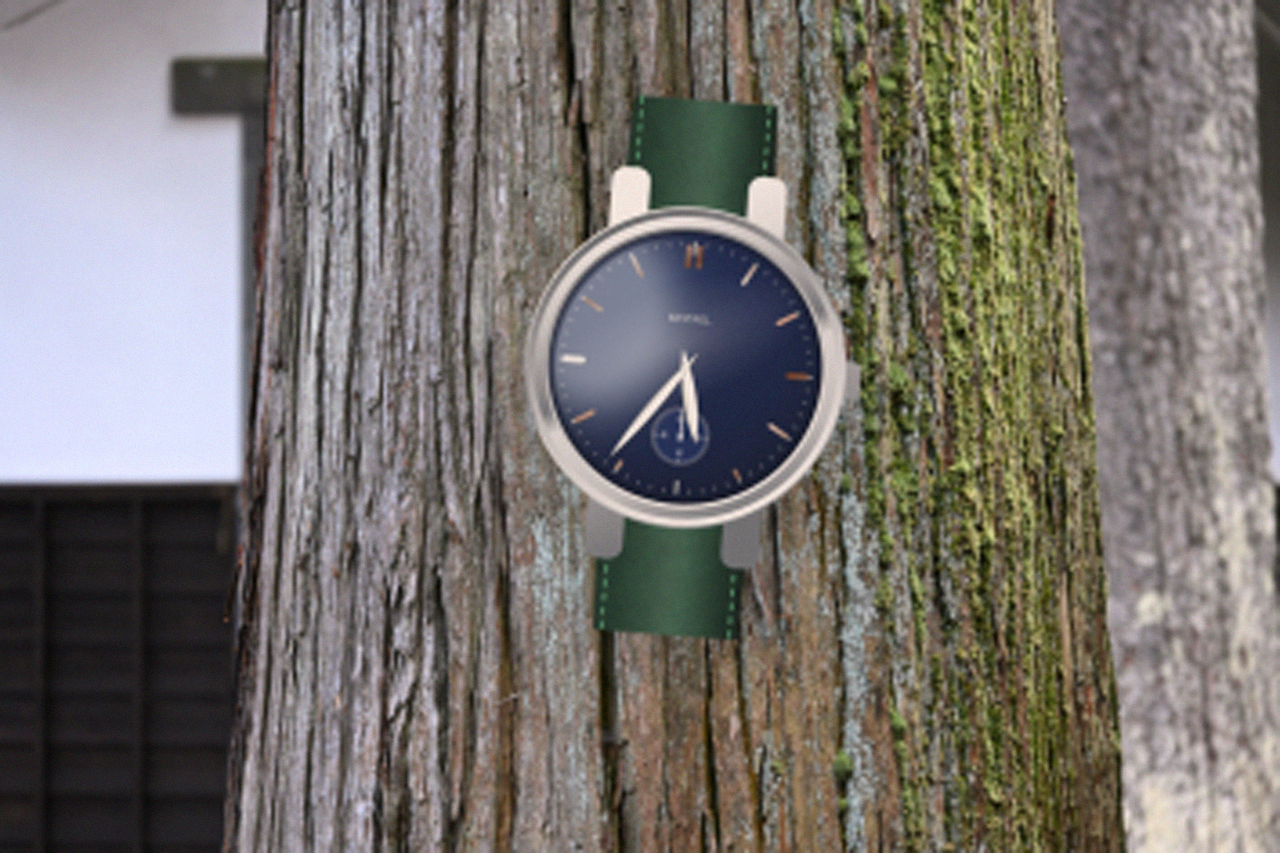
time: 5:36
